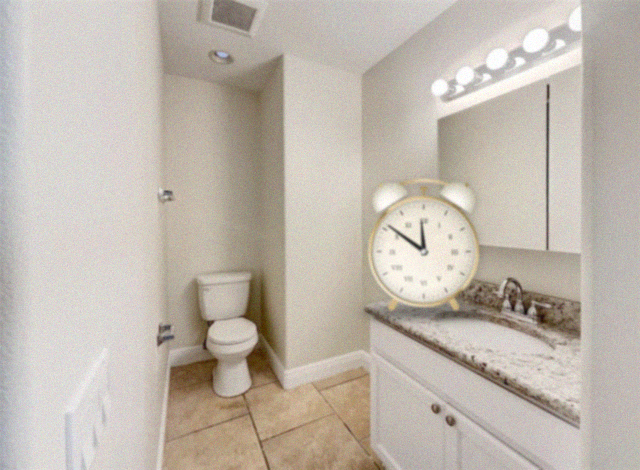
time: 11:51
